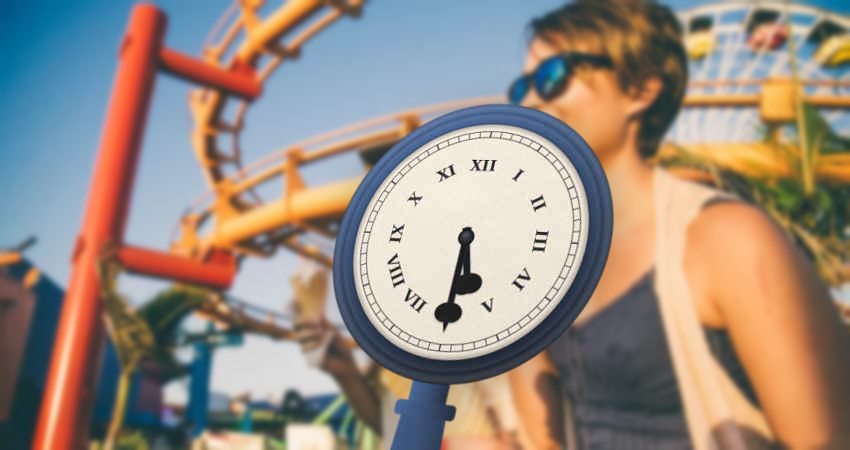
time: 5:30
